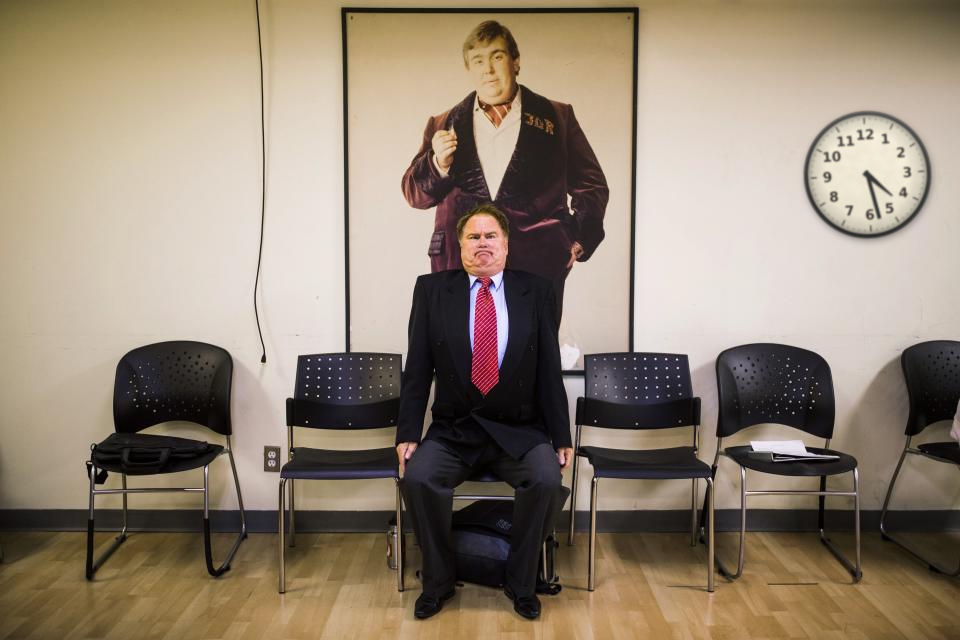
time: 4:28
